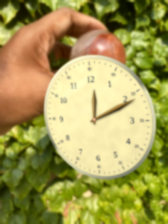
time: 12:11
